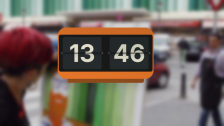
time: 13:46
